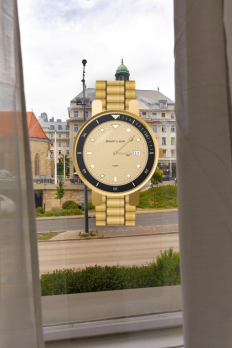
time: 3:08
